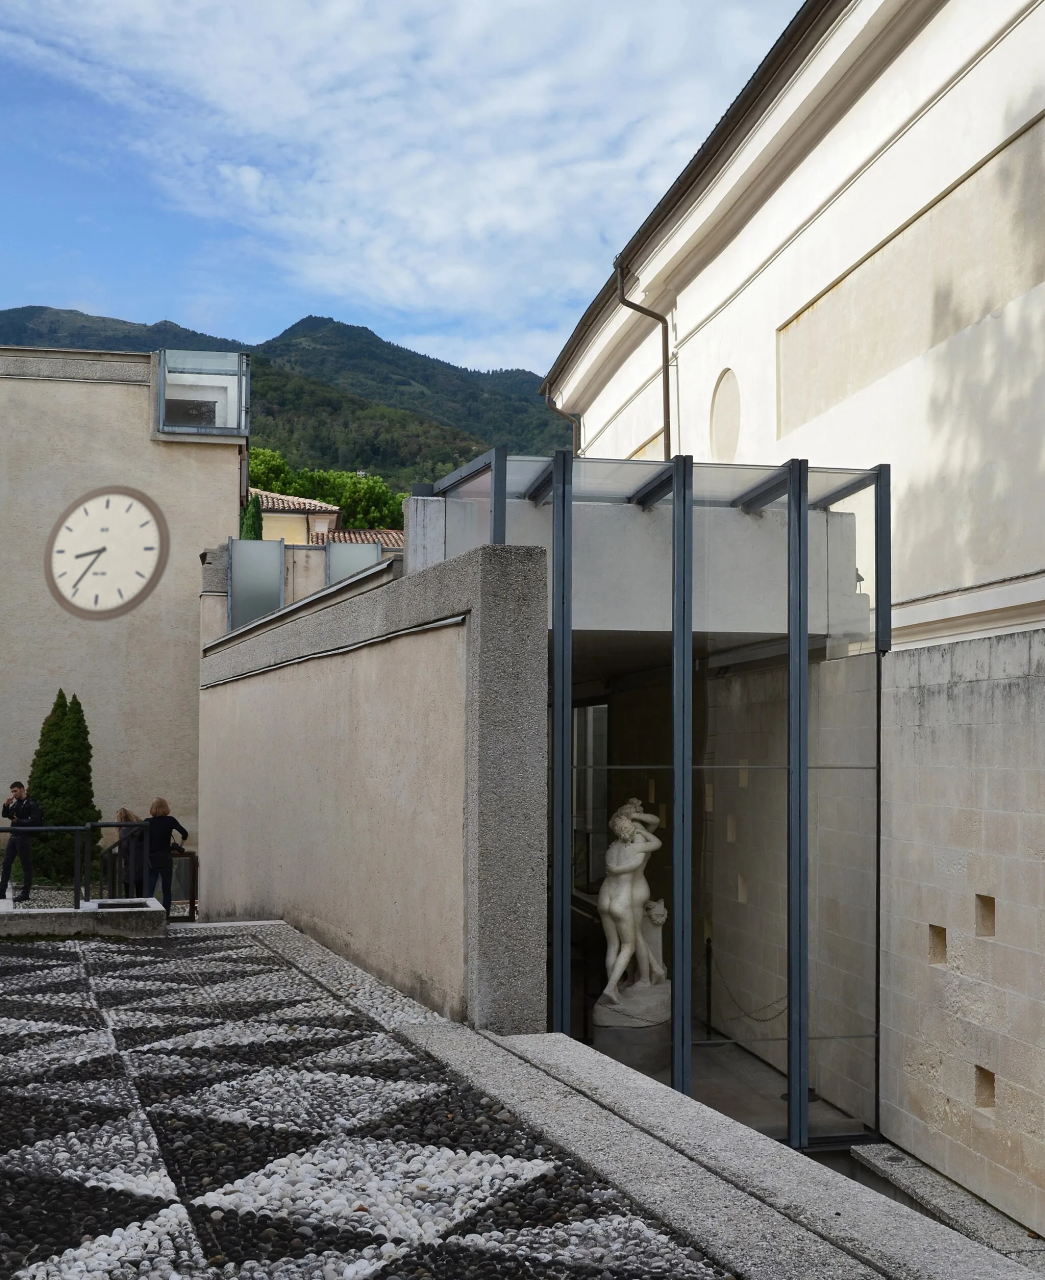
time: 8:36
